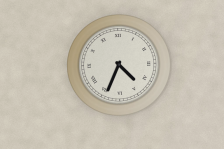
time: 4:34
